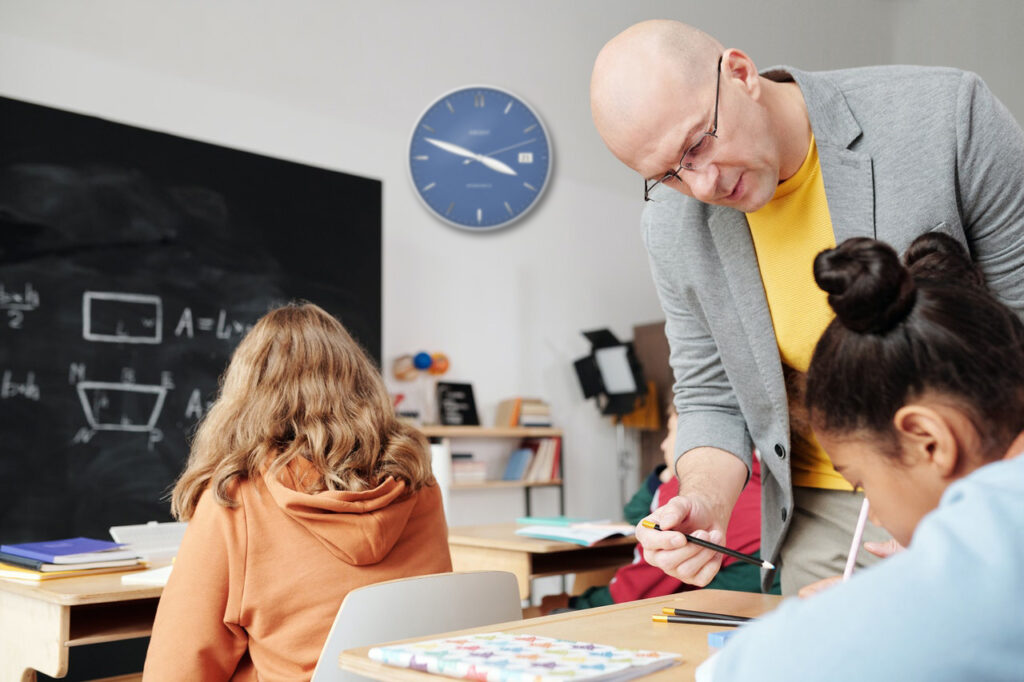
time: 3:48:12
